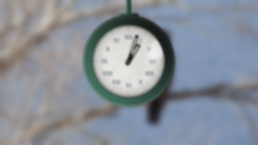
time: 1:03
